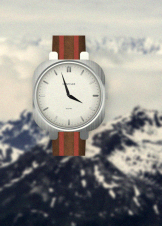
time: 3:57
